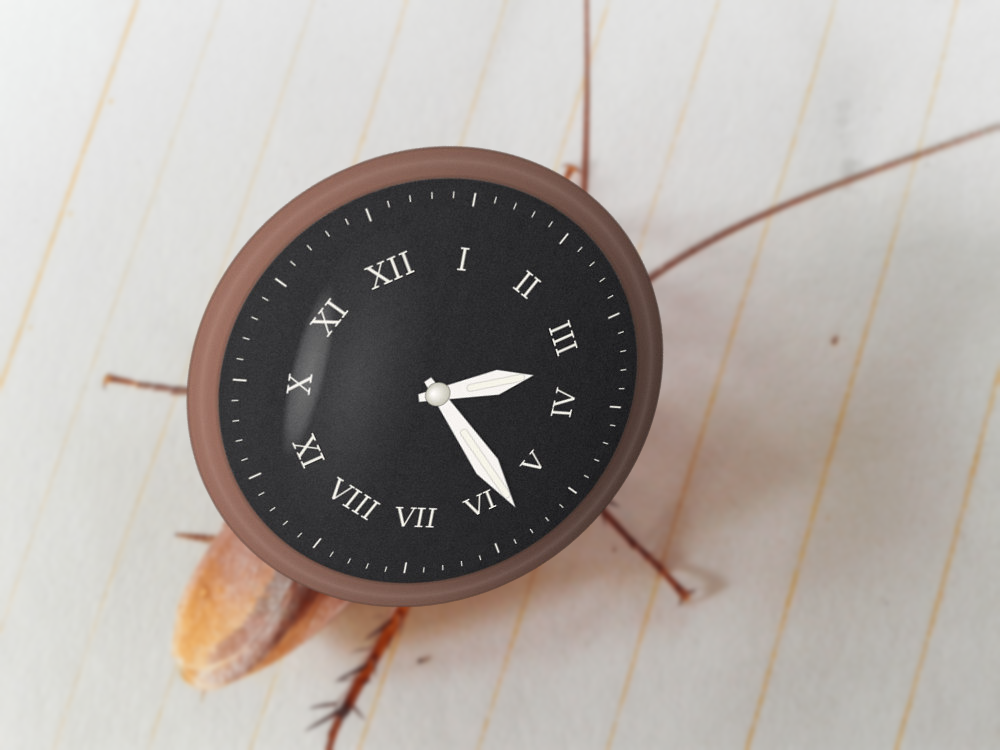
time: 3:28
